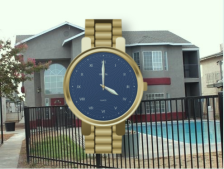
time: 4:00
